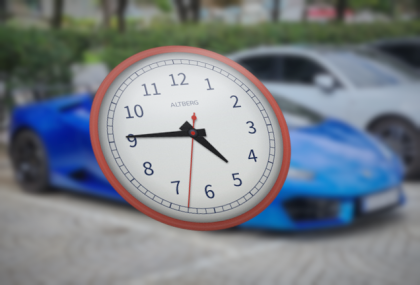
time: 4:45:33
